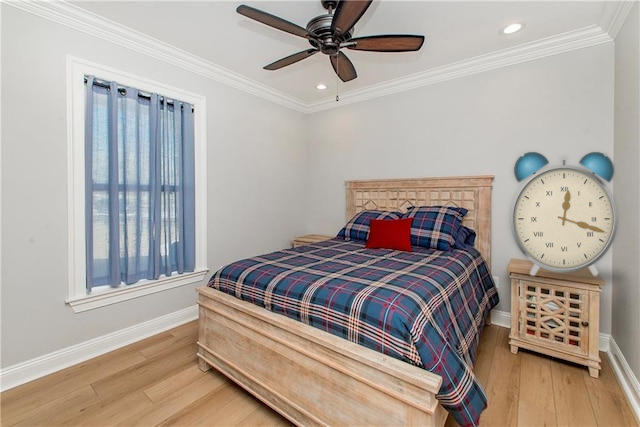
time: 12:18
